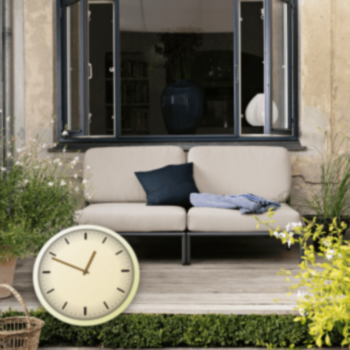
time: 12:49
